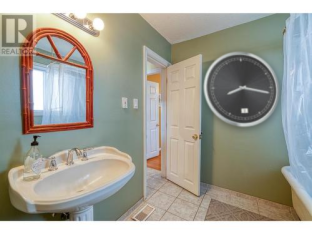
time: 8:17
